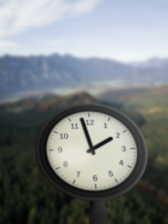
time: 1:58
